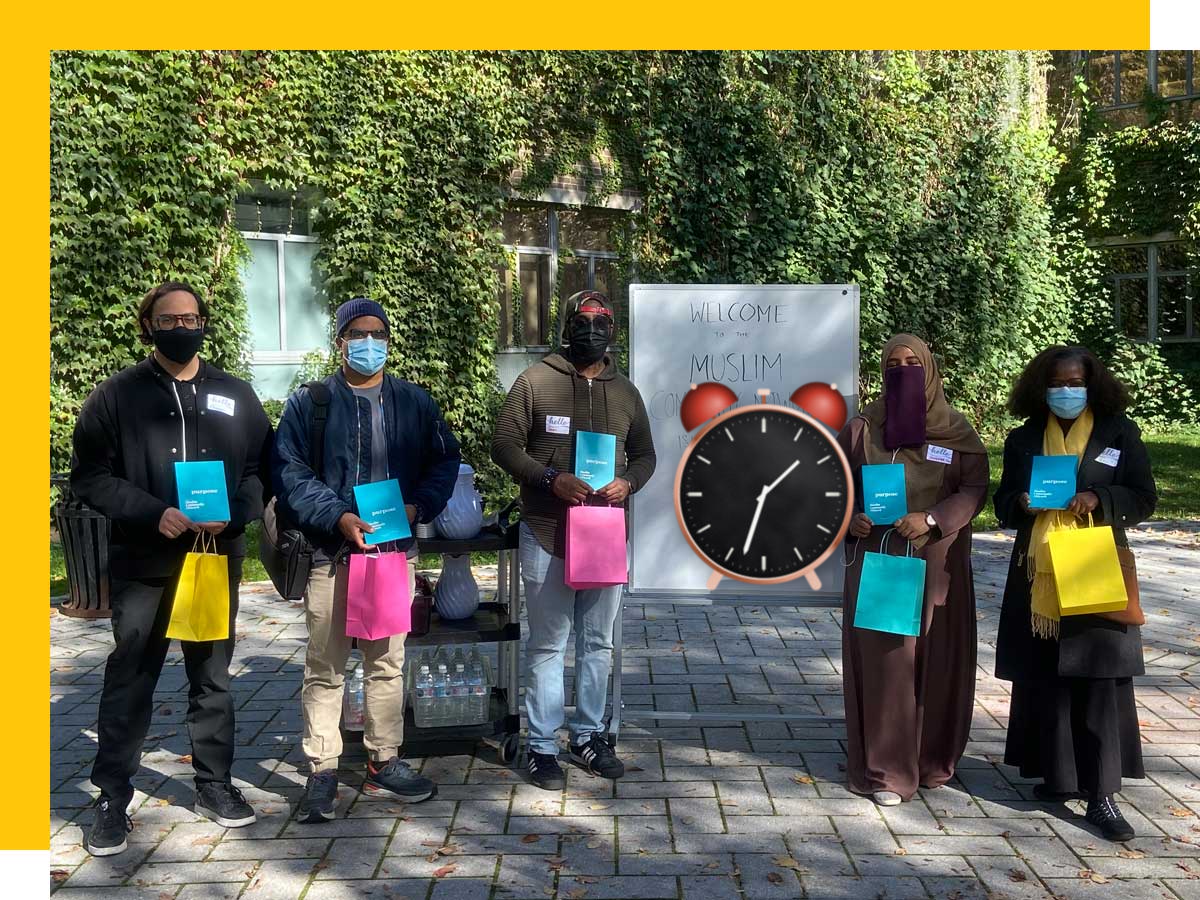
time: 1:33
